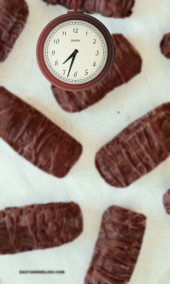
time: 7:33
